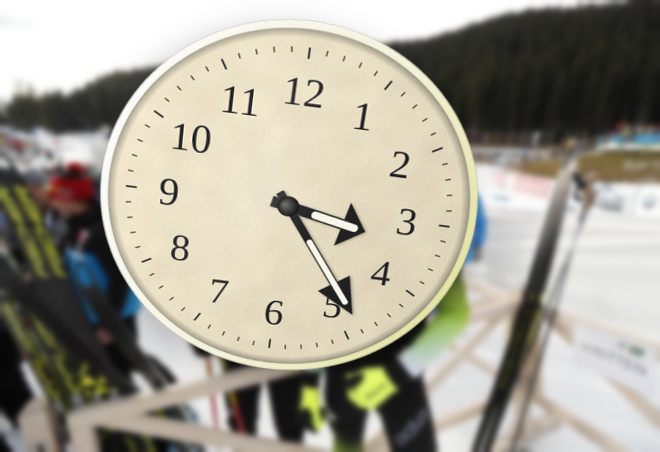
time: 3:24
